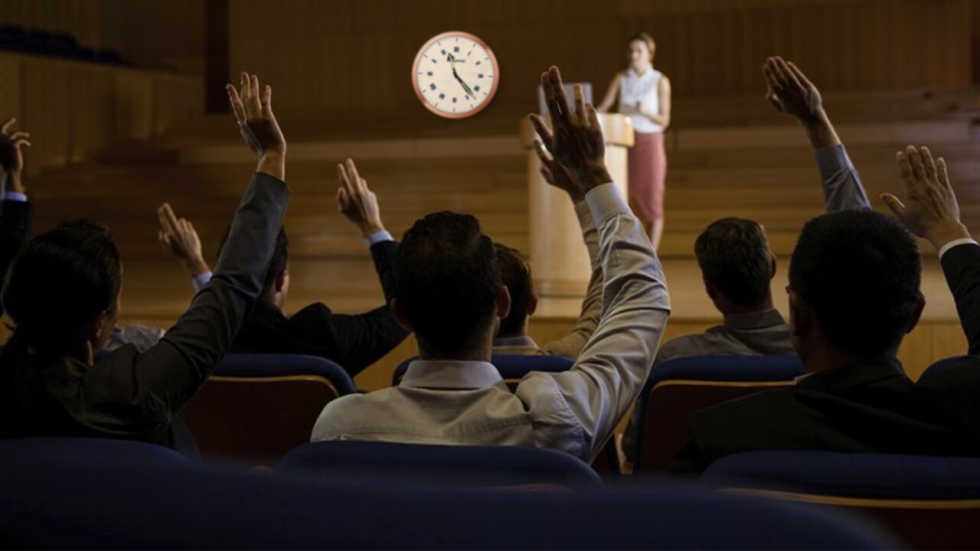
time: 11:23
